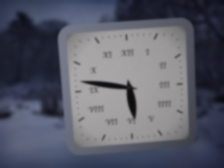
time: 5:47
